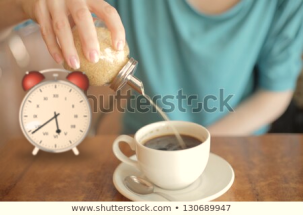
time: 5:39
